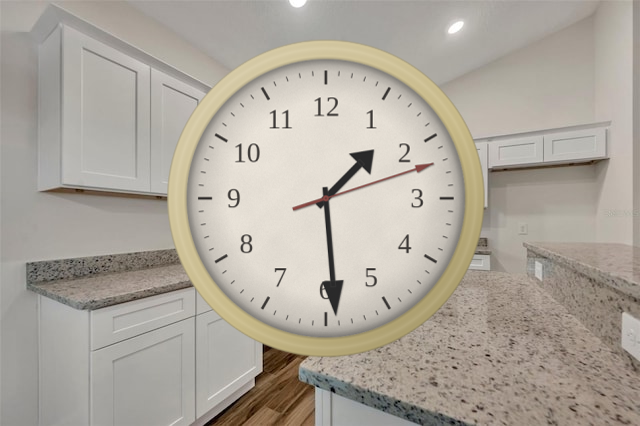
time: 1:29:12
